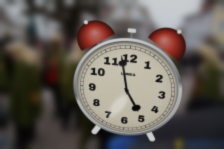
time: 4:58
